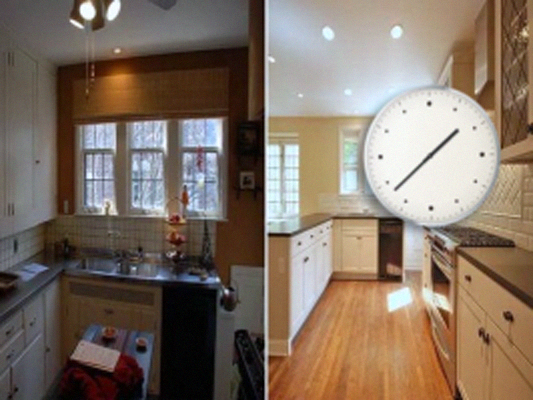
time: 1:38
